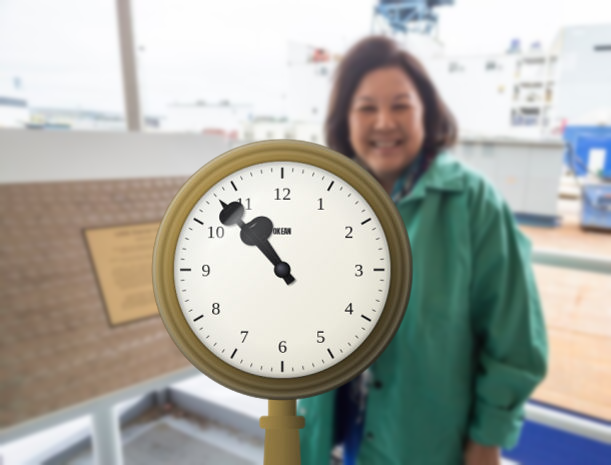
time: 10:53
